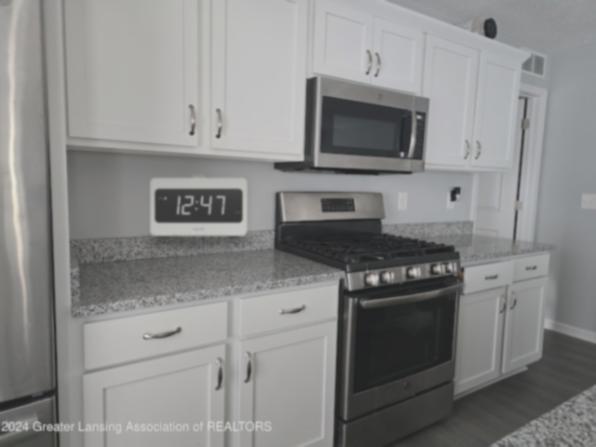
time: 12:47
